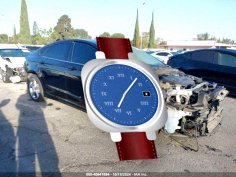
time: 7:07
